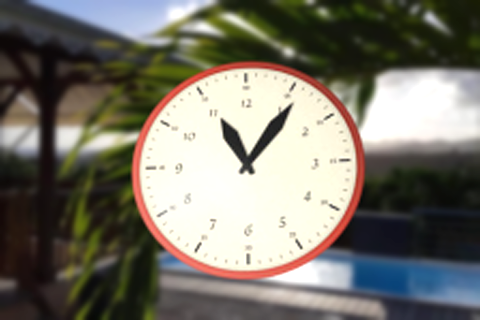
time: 11:06
